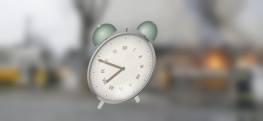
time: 7:49
